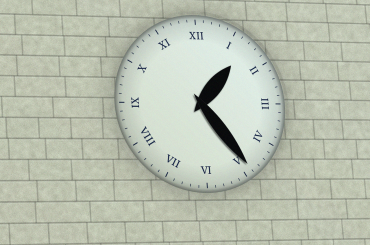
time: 1:24
